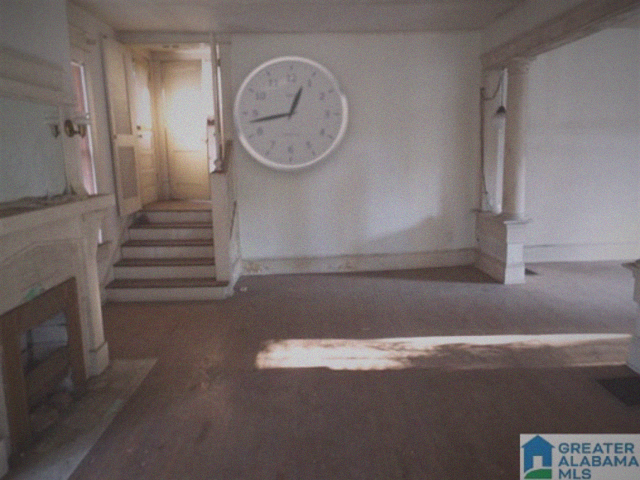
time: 12:43
